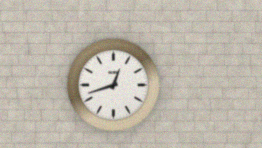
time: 12:42
